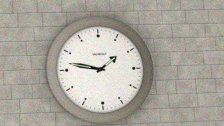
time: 1:47
